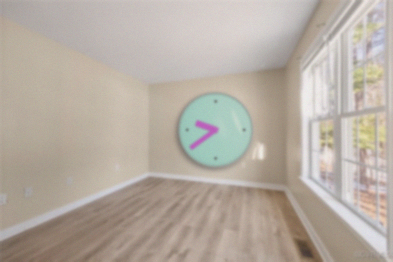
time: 9:39
